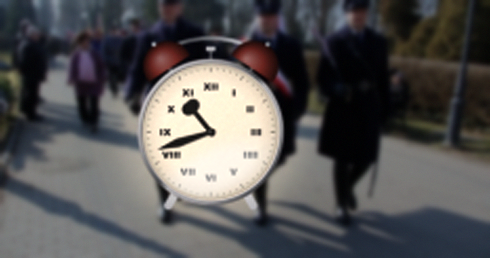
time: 10:42
